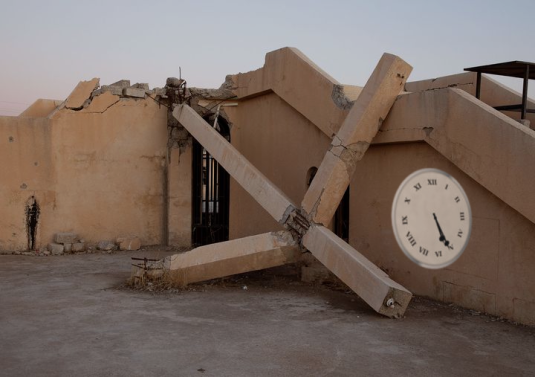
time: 5:26
